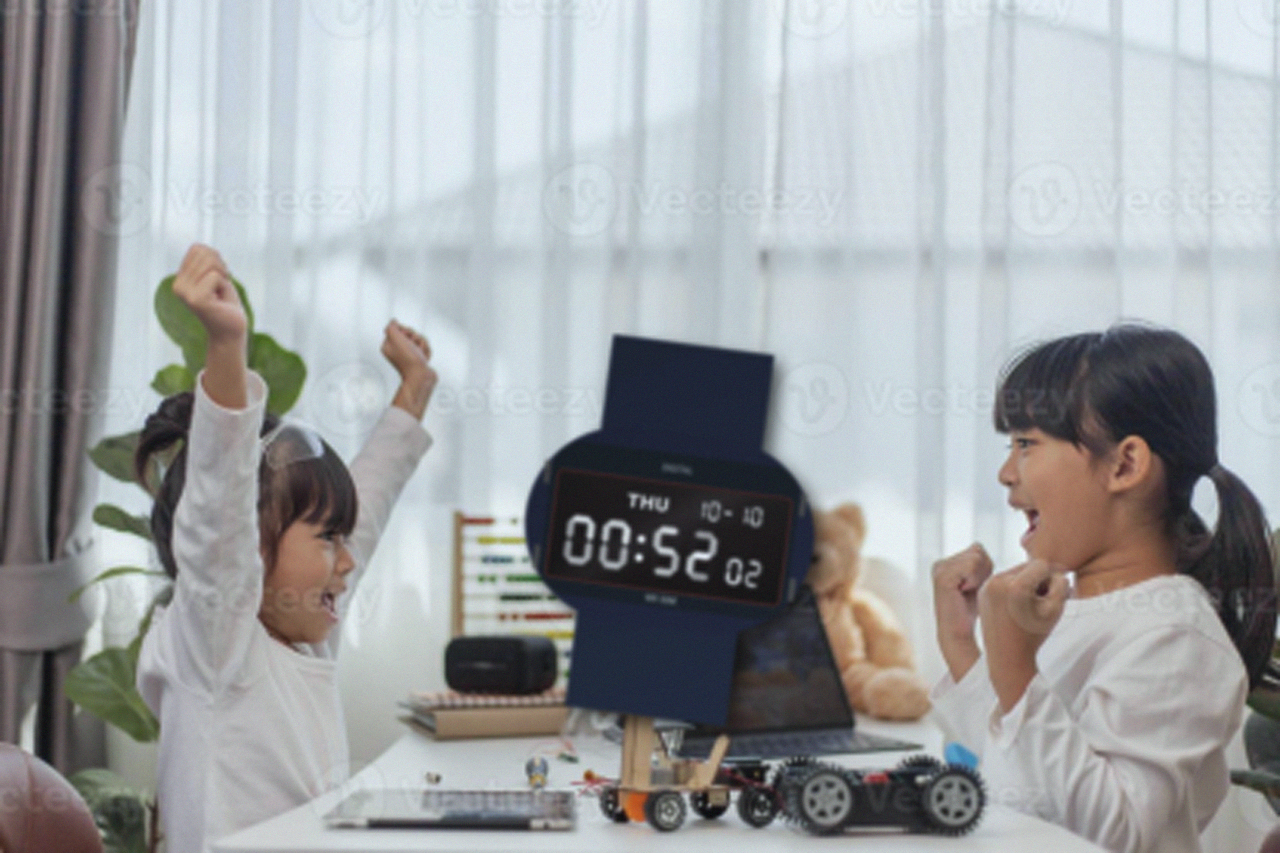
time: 0:52:02
